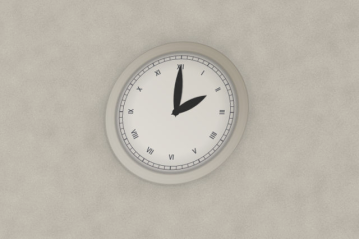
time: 2:00
